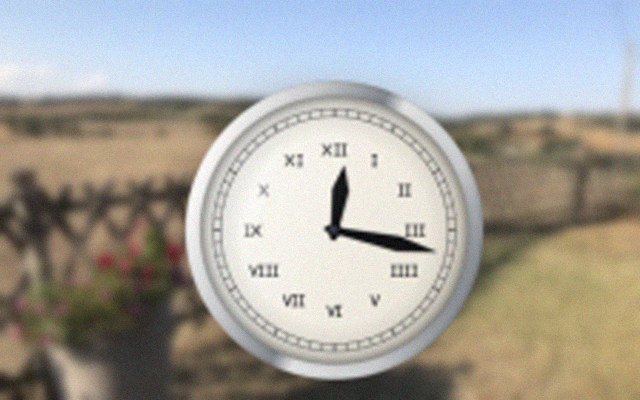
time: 12:17
